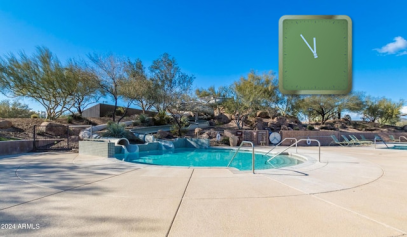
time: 11:54
